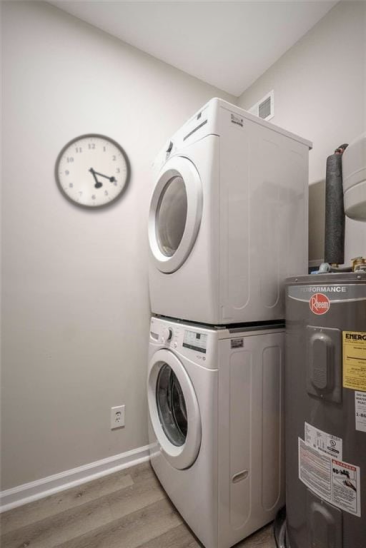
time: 5:19
